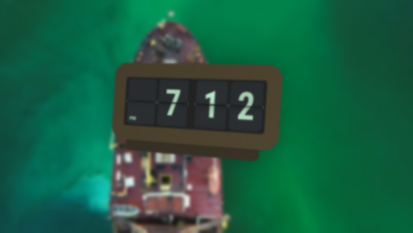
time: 7:12
